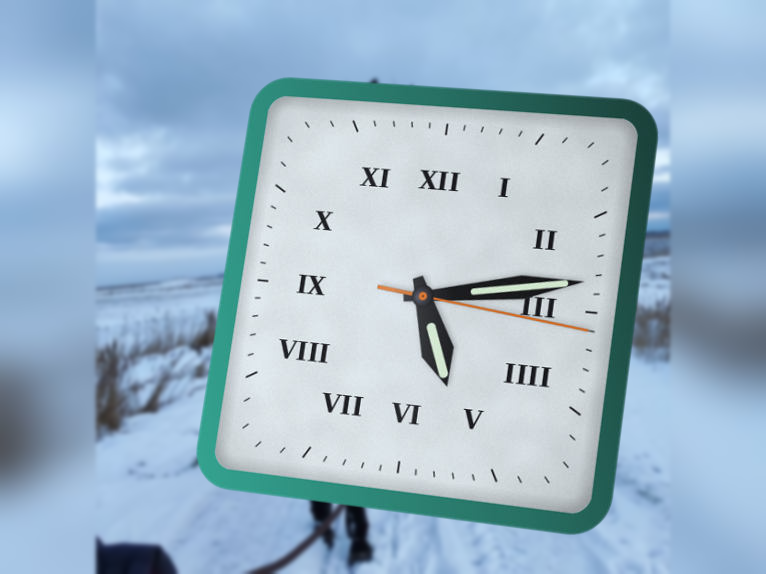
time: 5:13:16
